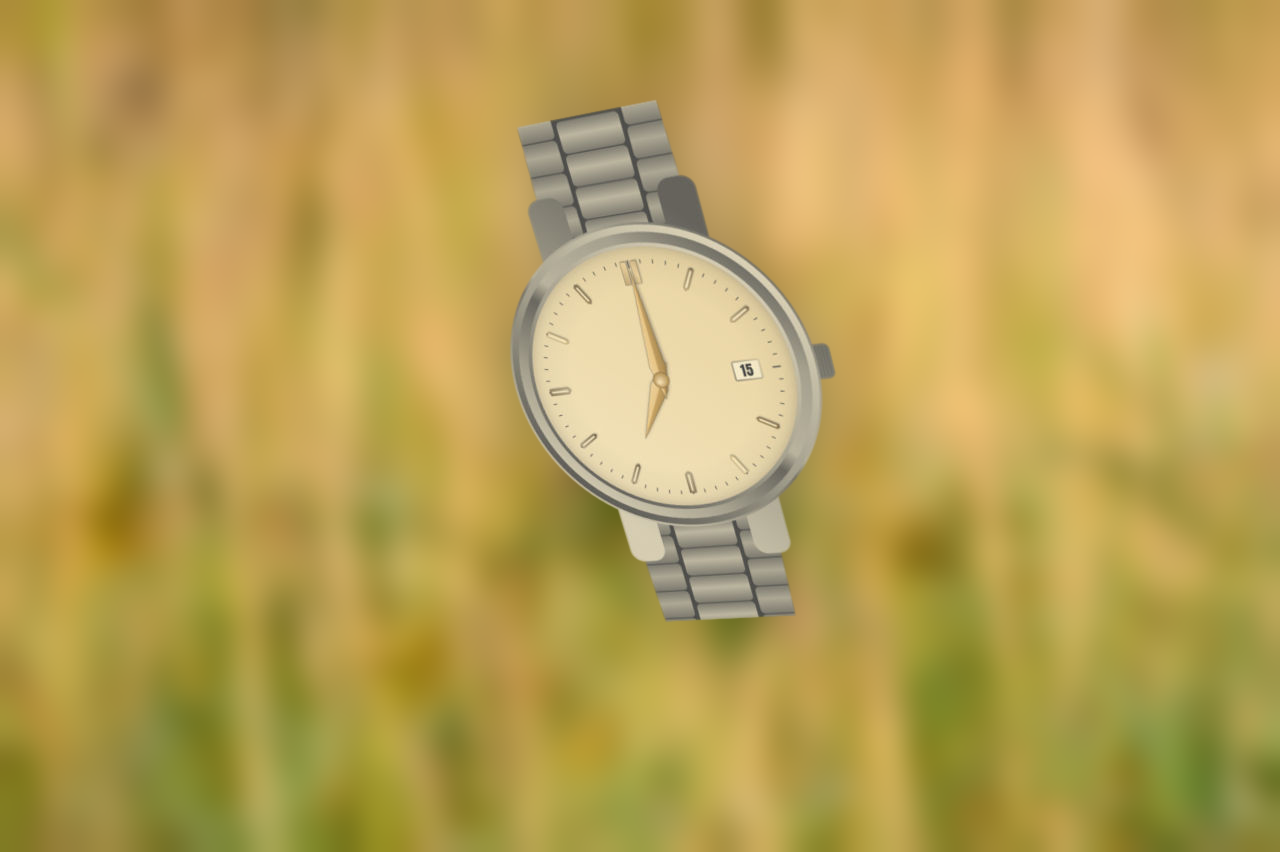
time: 7:00
